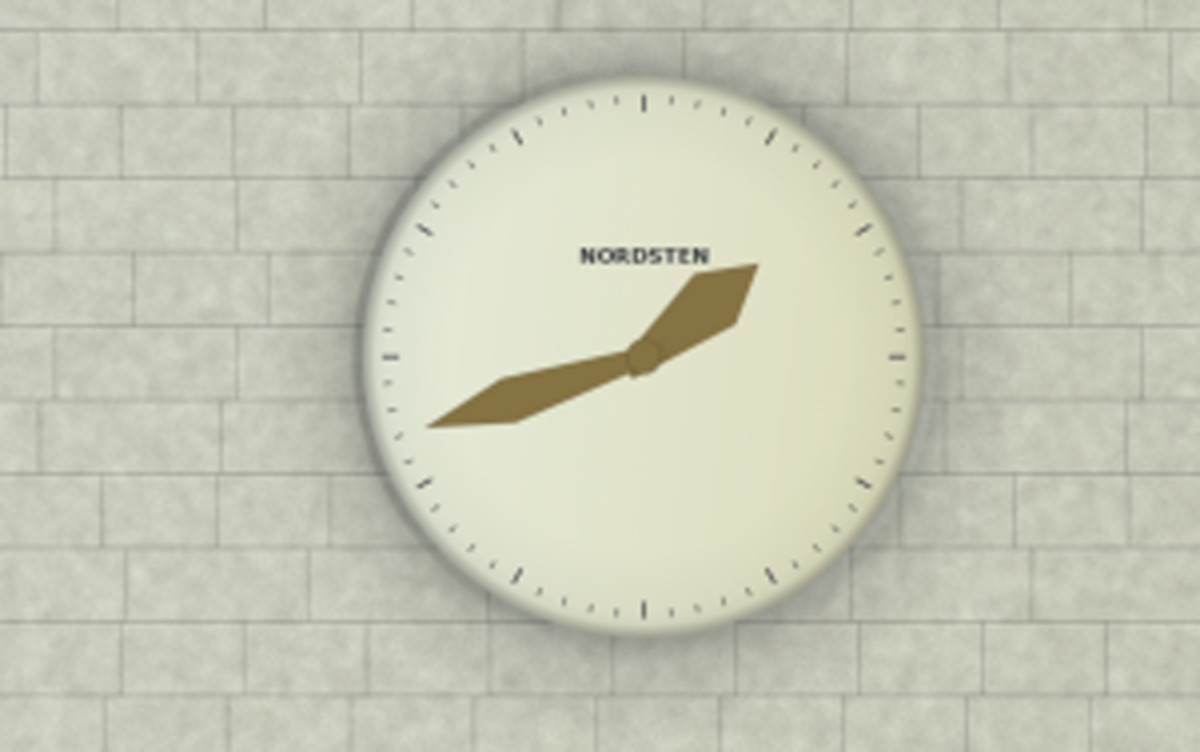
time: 1:42
